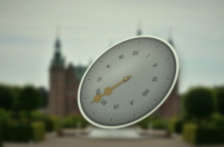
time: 7:38
